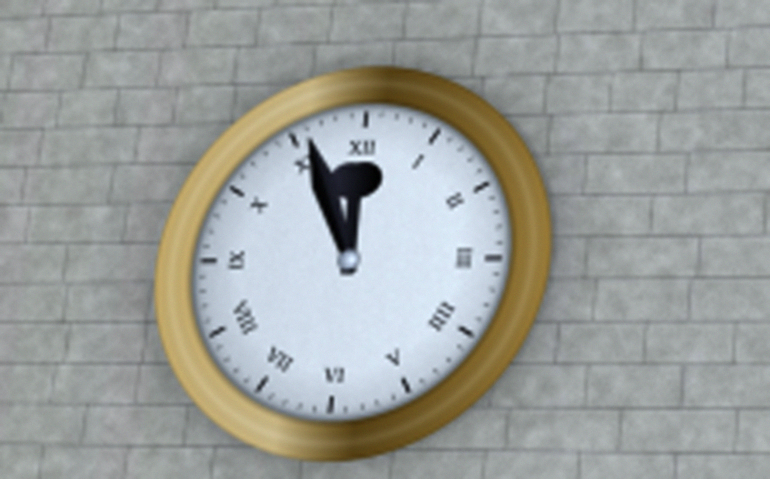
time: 11:56
